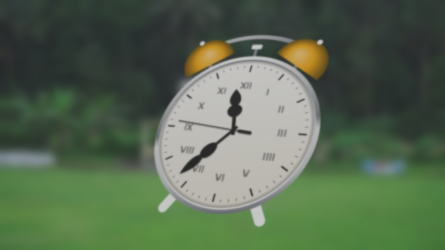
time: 11:36:46
